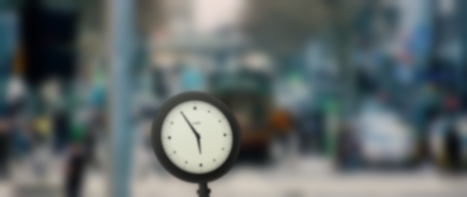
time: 5:55
